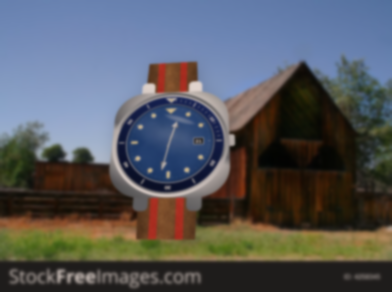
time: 12:32
